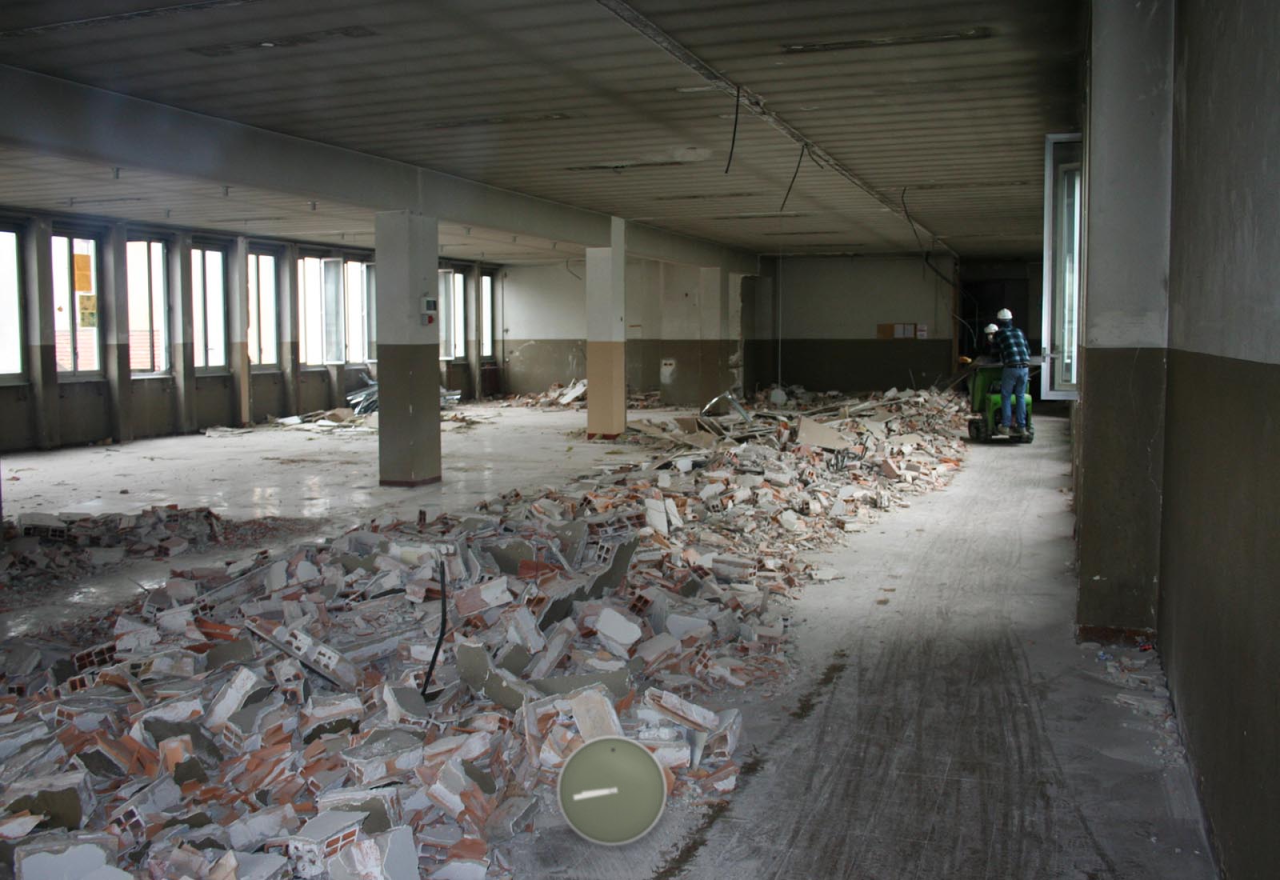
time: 8:43
